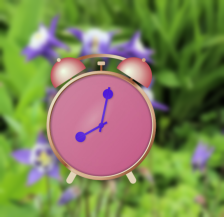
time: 8:02
